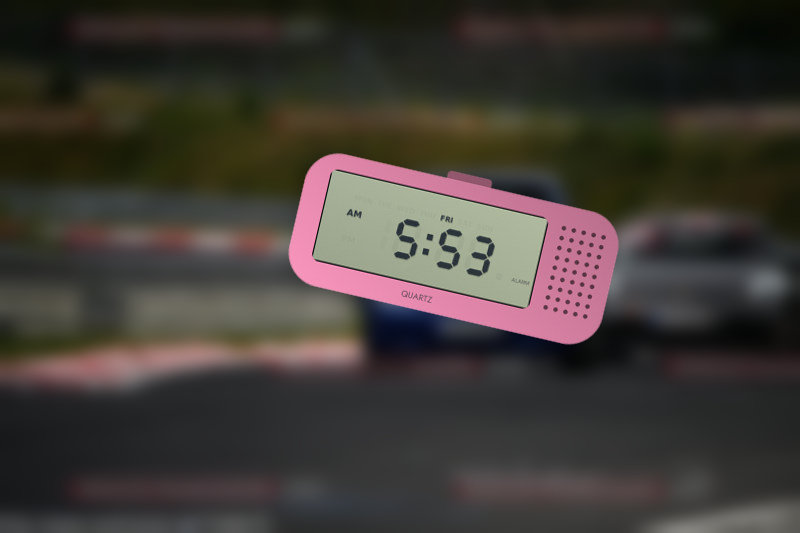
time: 5:53
